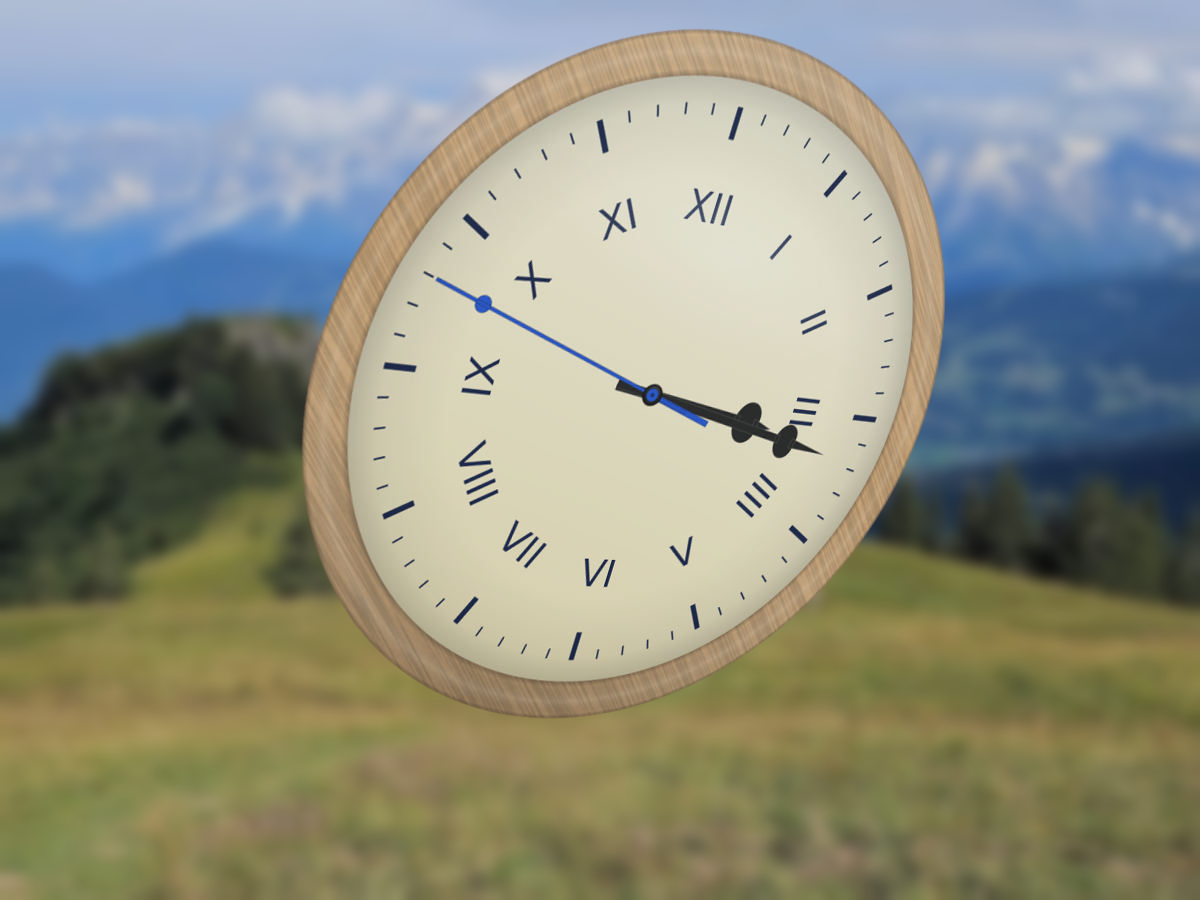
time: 3:16:48
